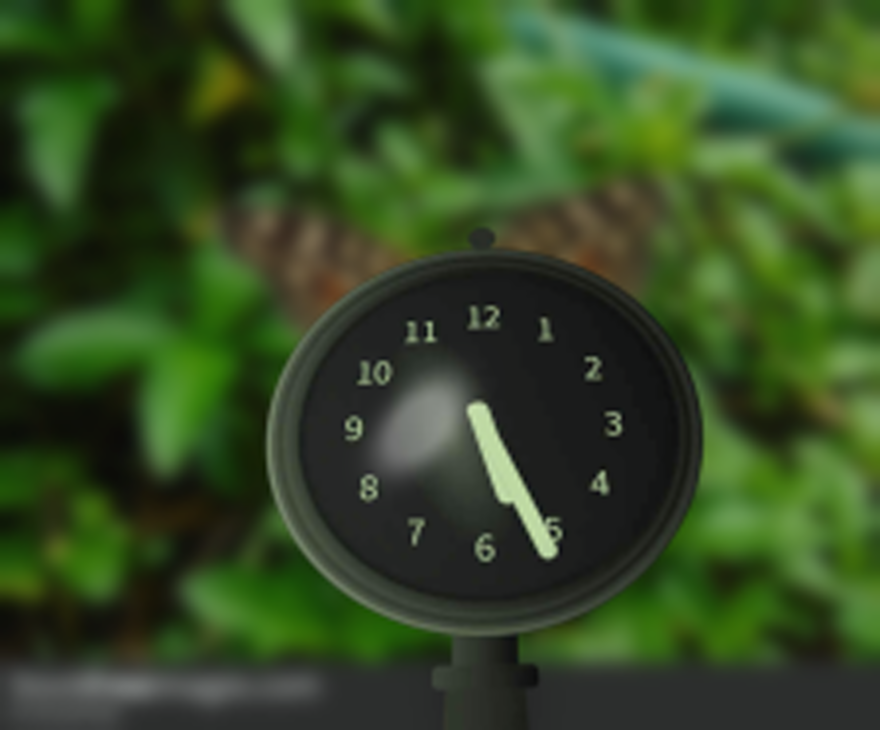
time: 5:26
